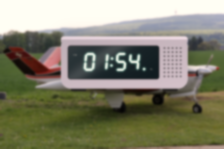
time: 1:54
